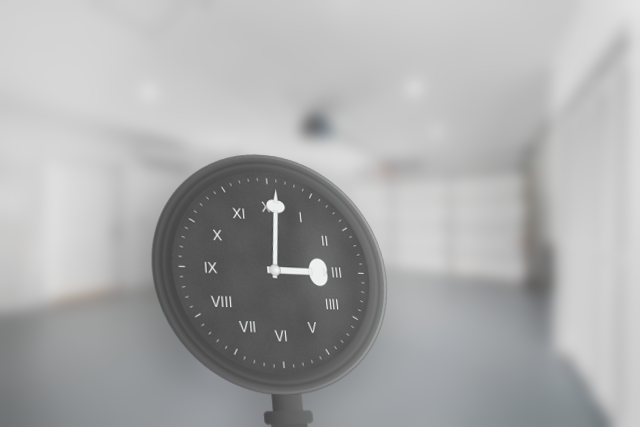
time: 3:01
